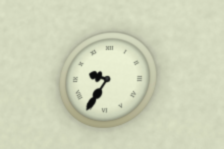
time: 9:35
